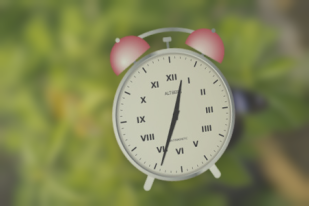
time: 12:34
